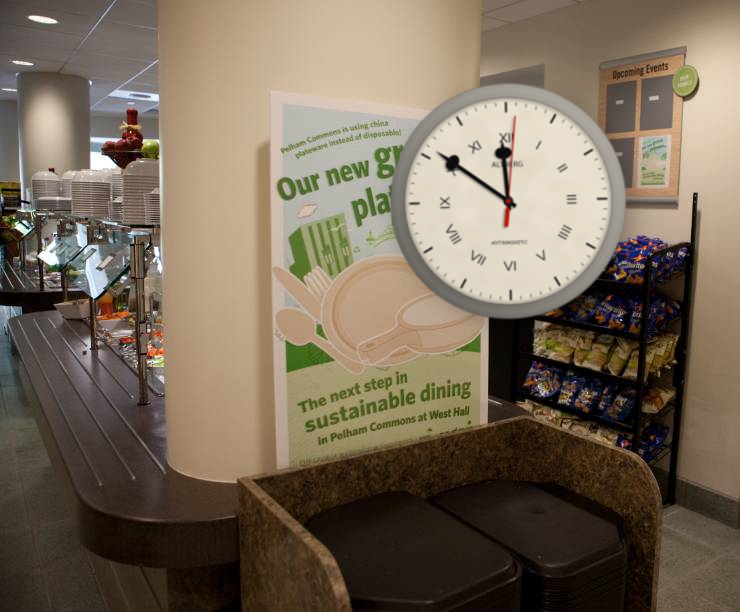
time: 11:51:01
